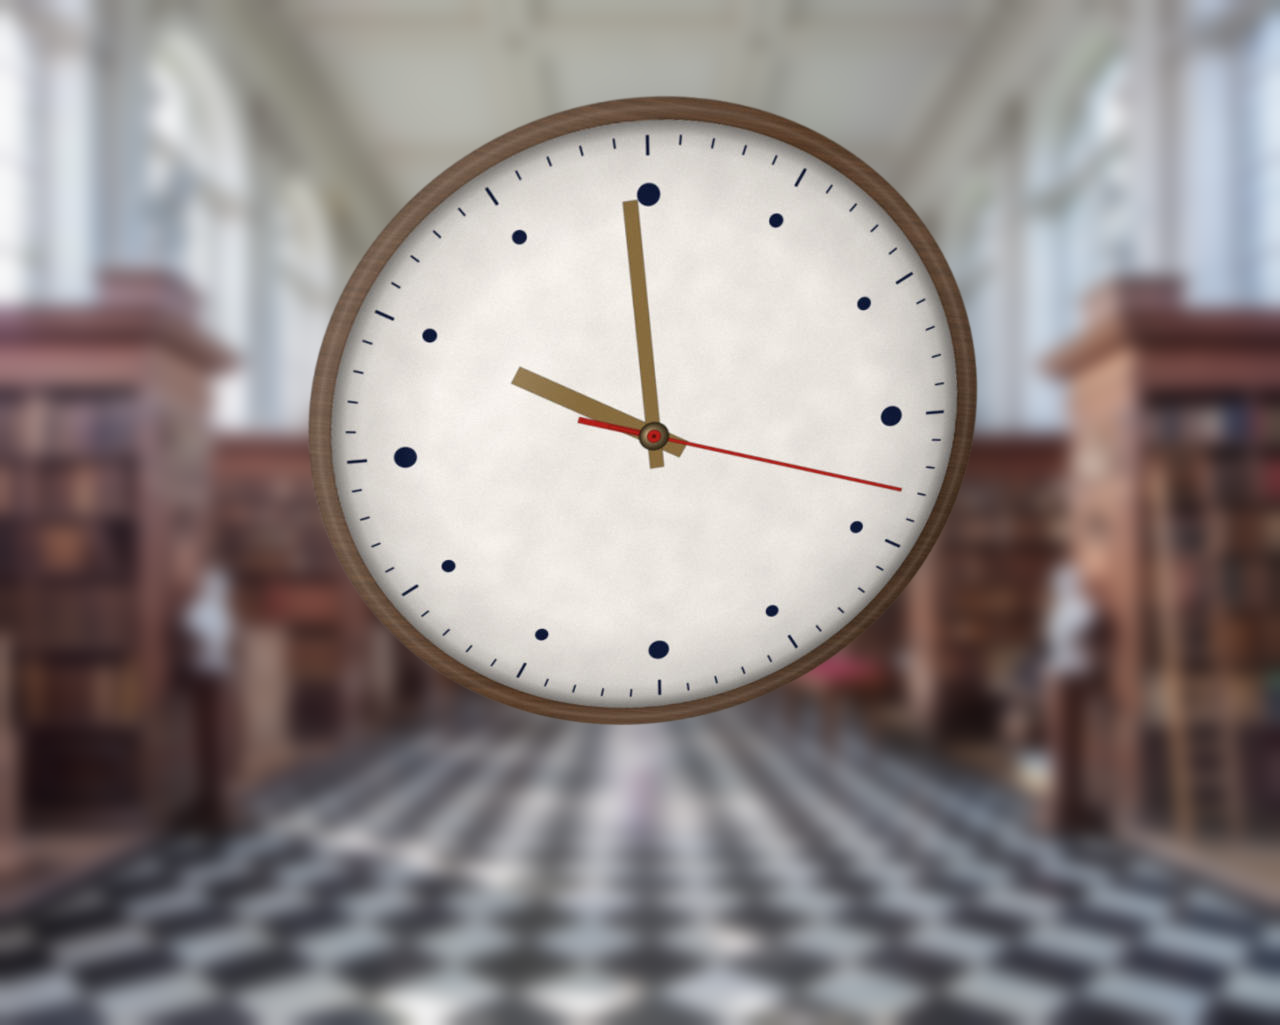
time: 9:59:18
